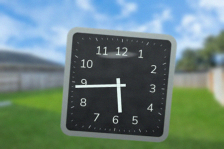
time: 5:44
